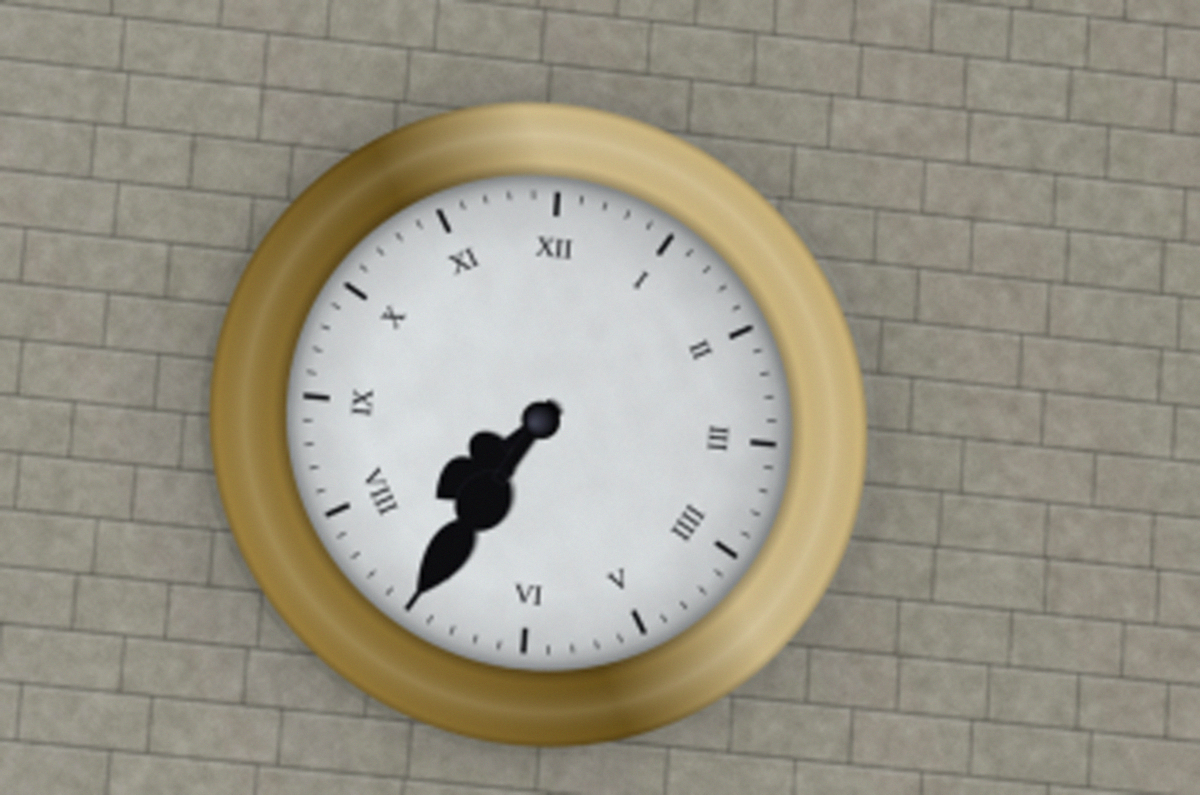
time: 7:35
